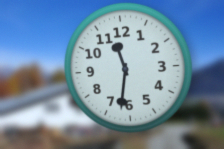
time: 11:32
